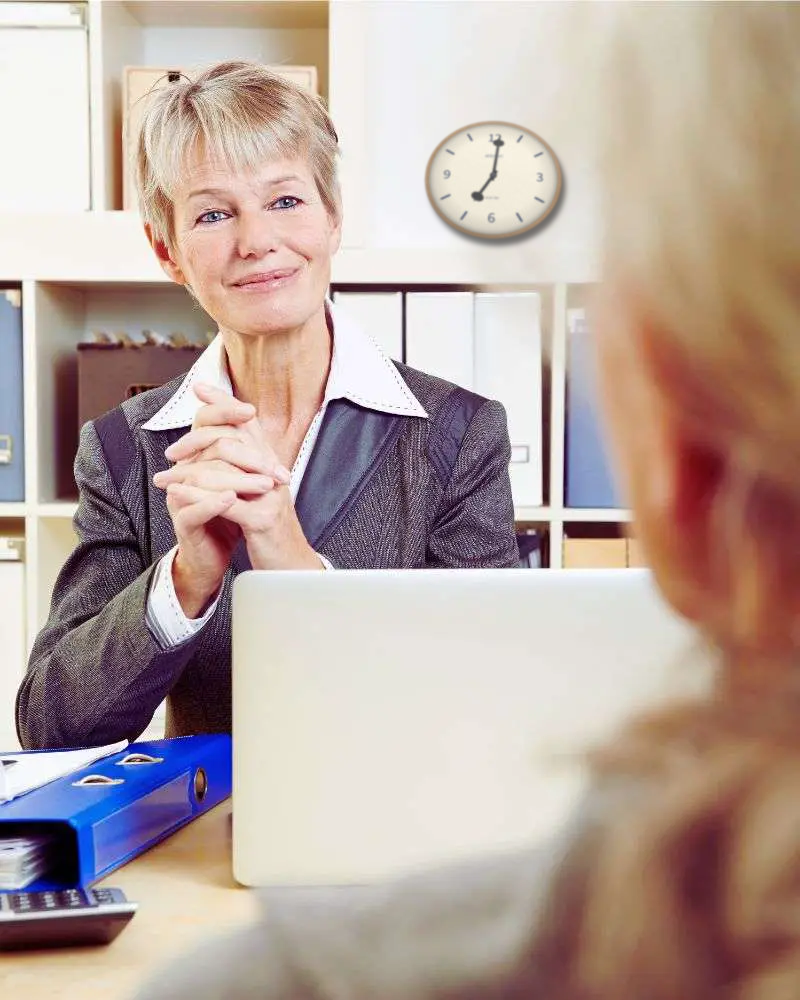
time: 7:01
